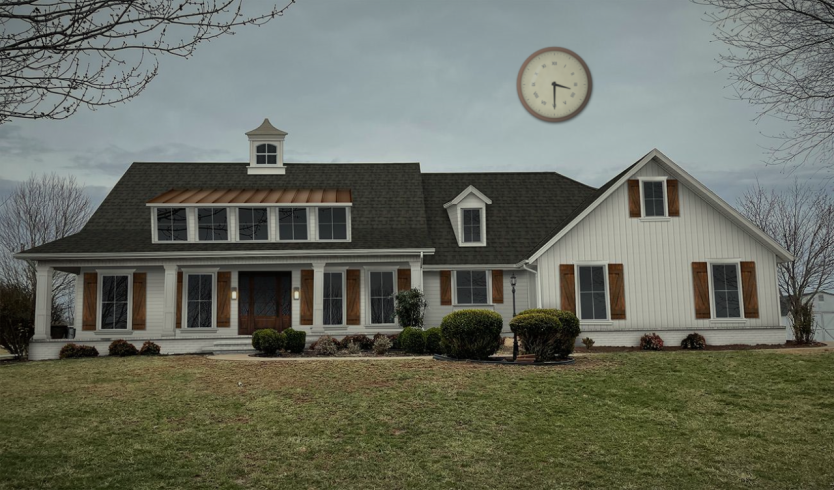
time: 3:30
